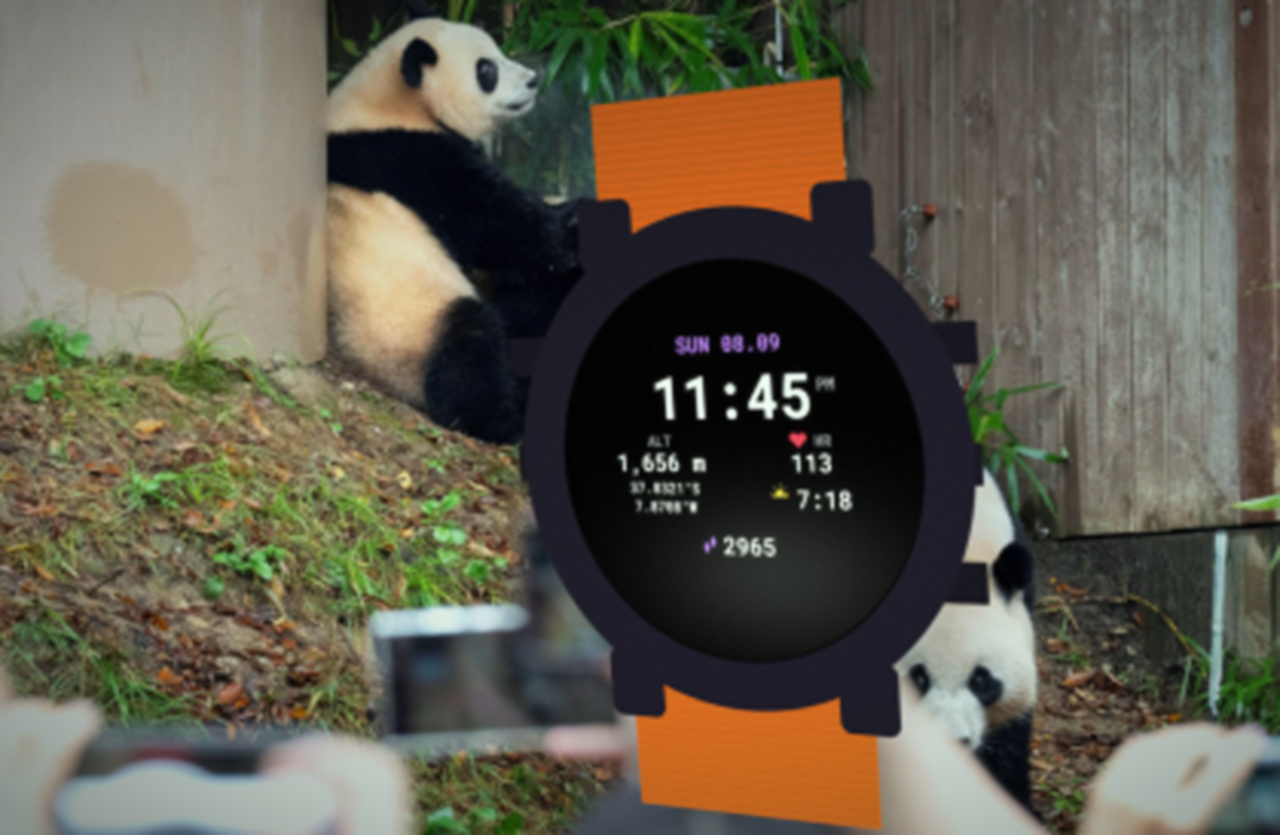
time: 11:45
